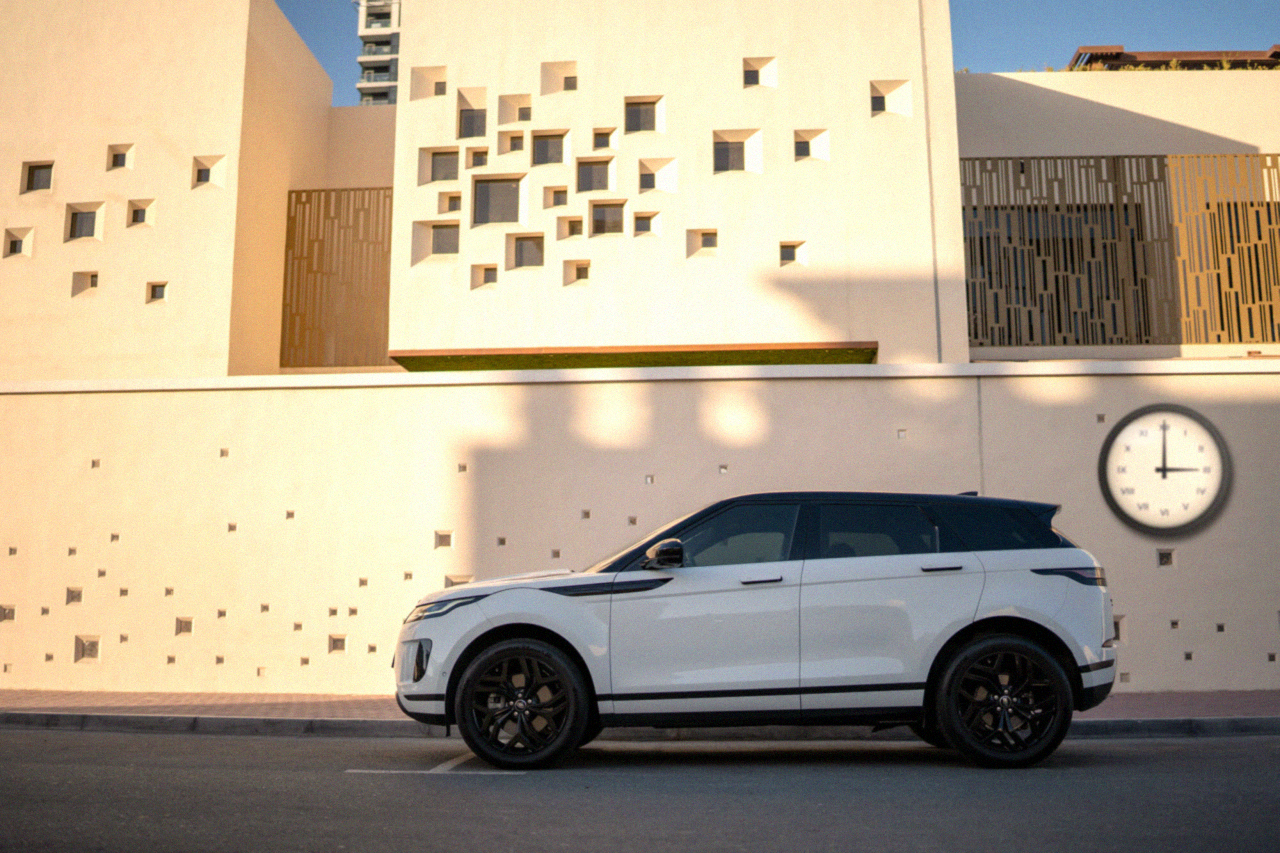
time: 3:00
